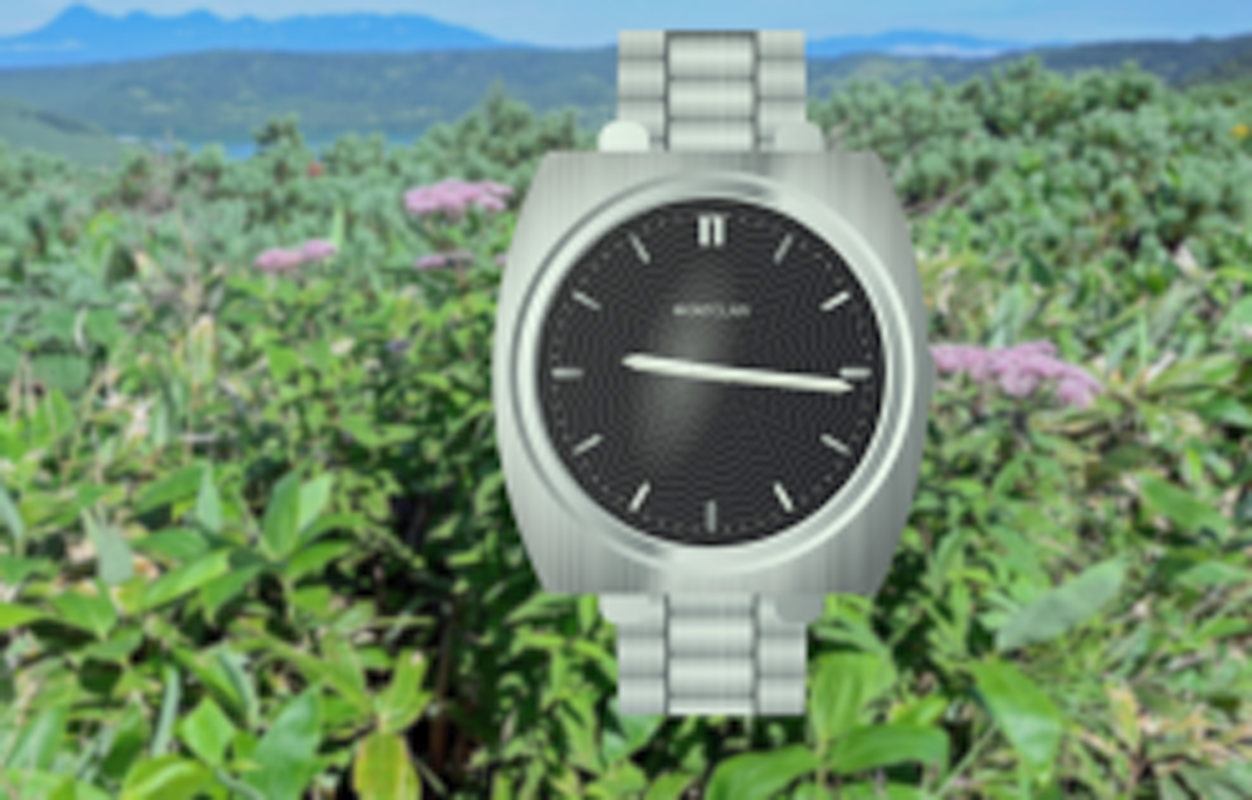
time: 9:16
